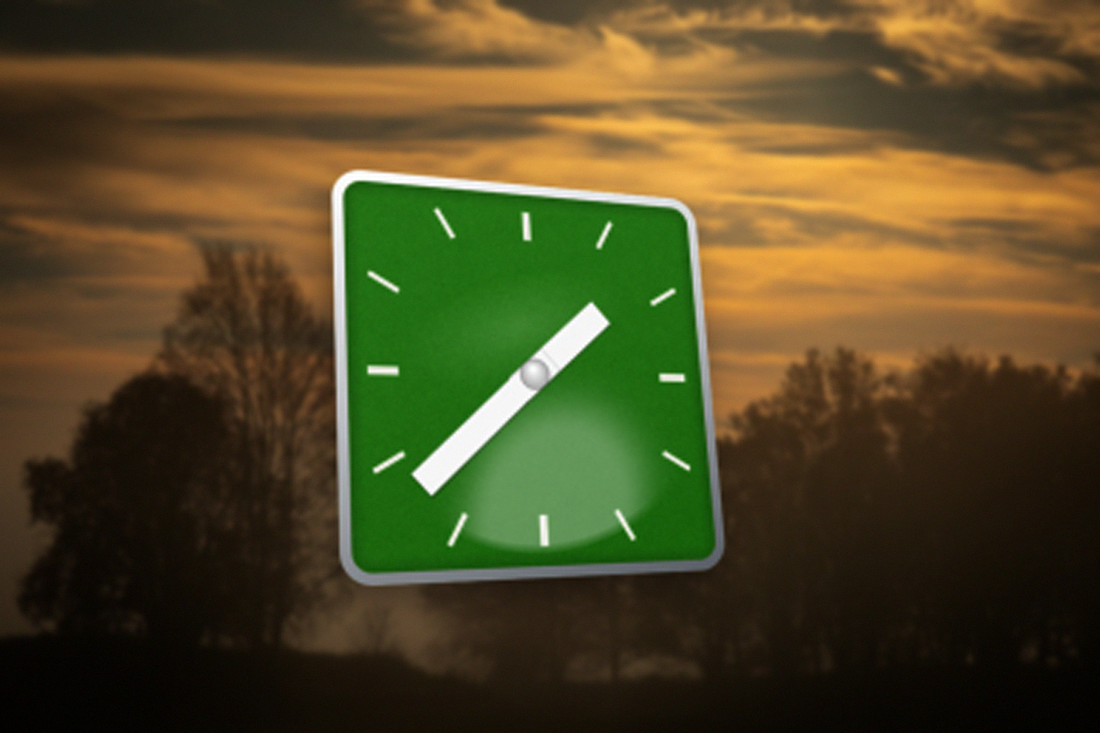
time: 1:38
